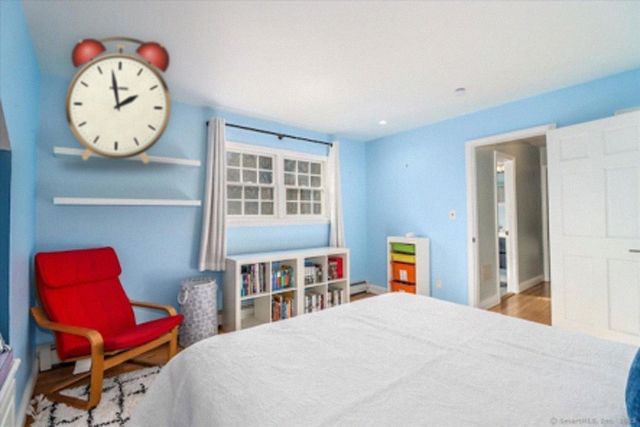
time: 1:58
